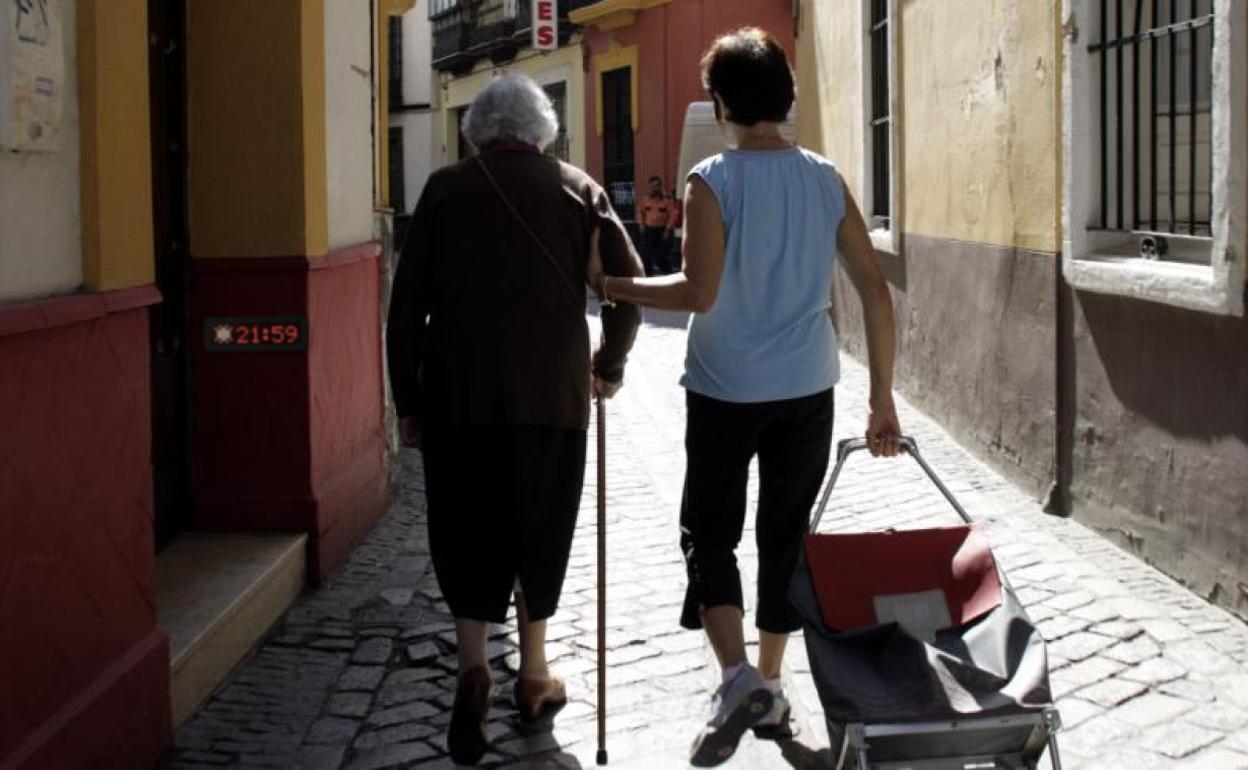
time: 21:59
